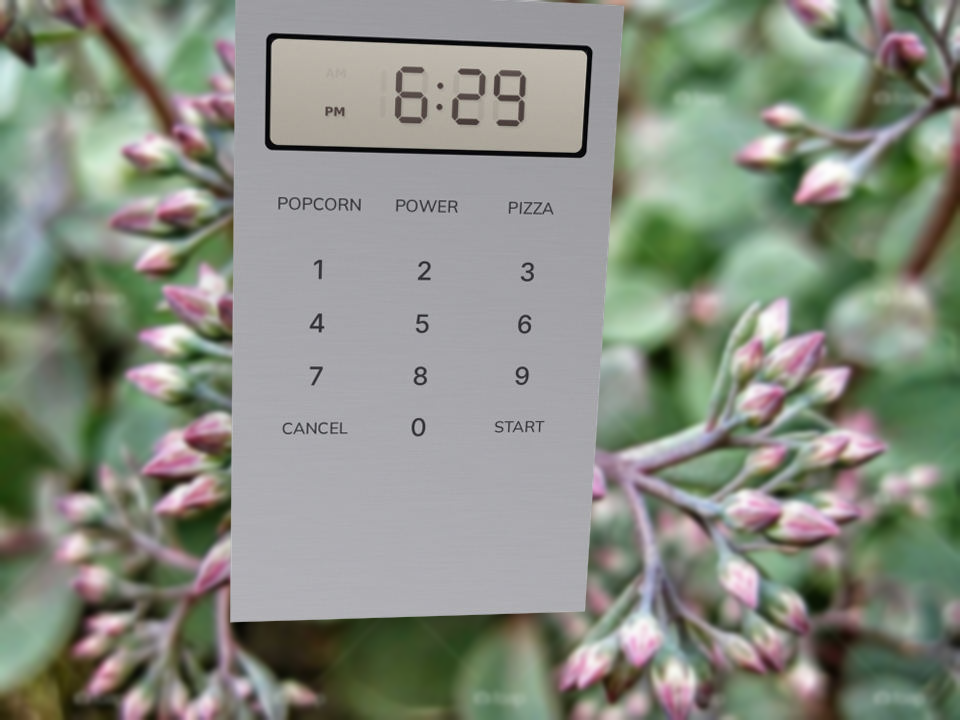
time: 6:29
